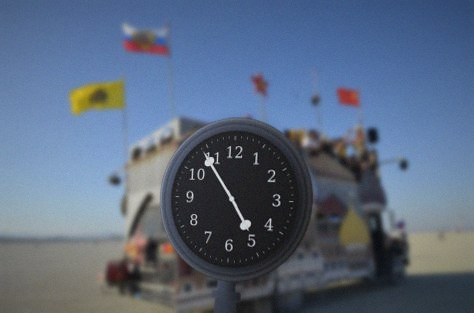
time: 4:54
